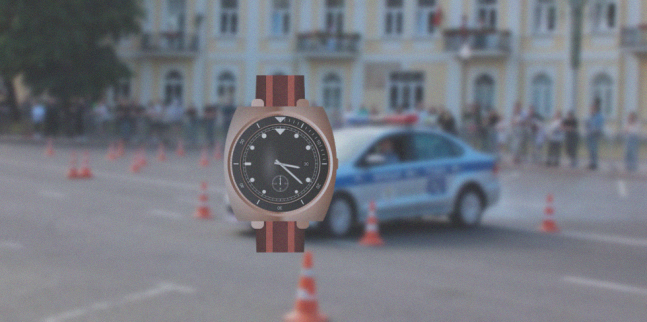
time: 3:22
